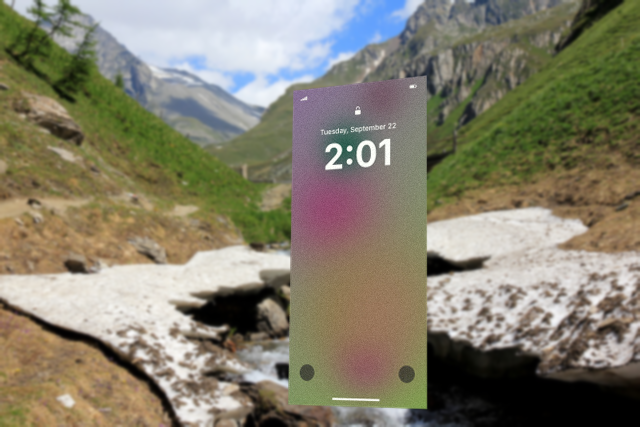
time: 2:01
